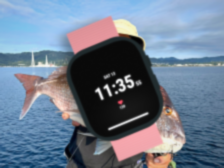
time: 11:35
